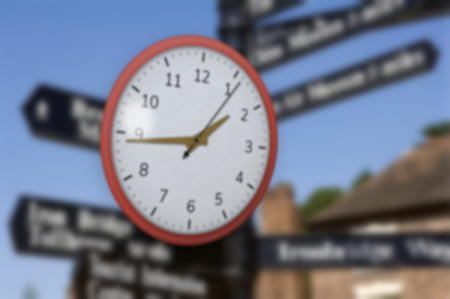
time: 1:44:06
